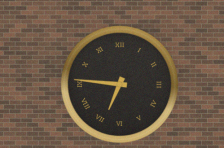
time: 6:46
